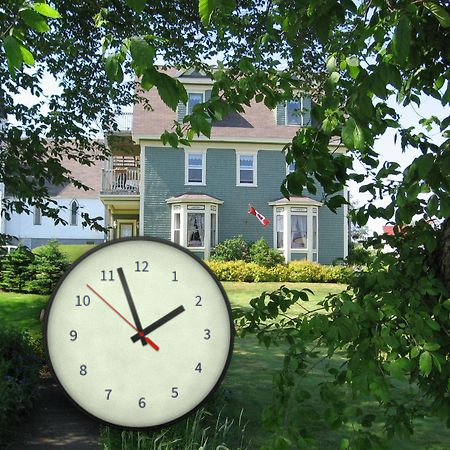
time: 1:56:52
